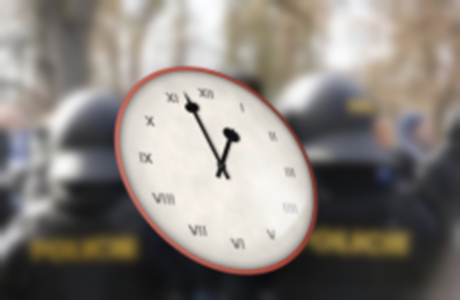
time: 12:57
